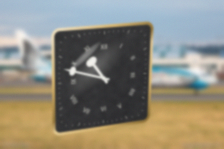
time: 10:48
